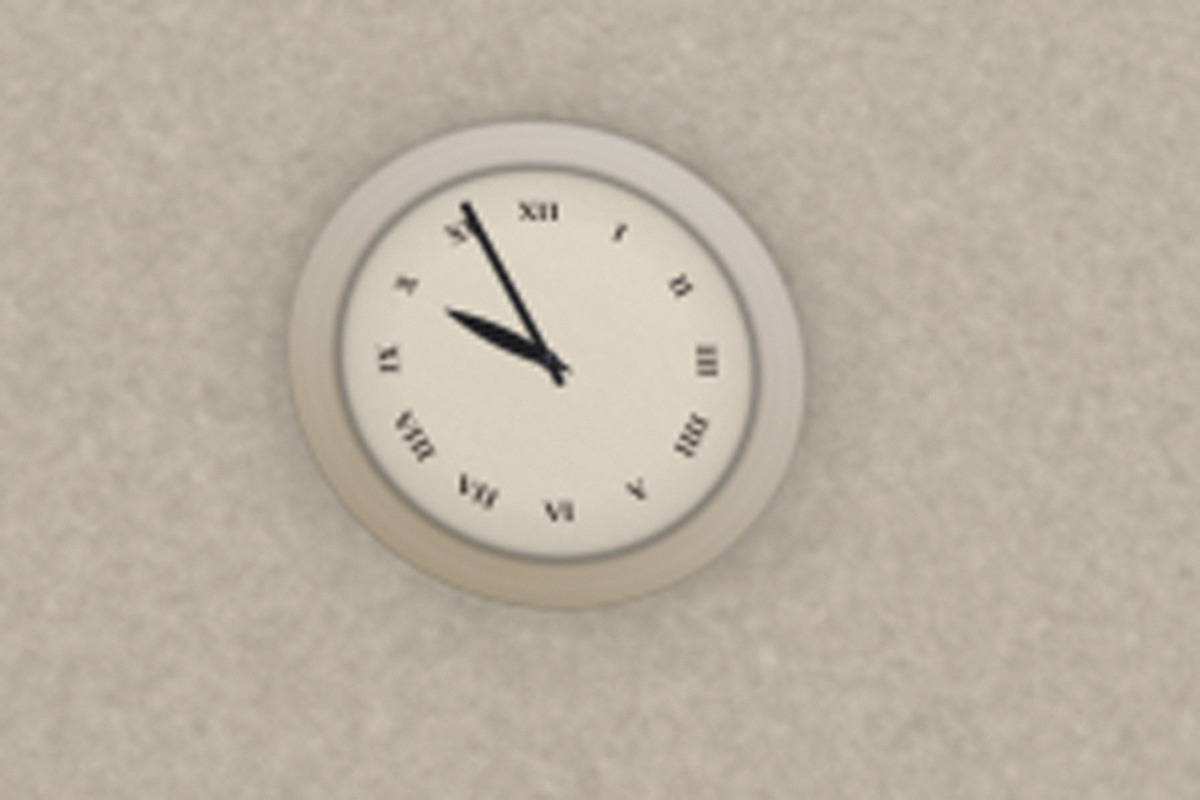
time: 9:56
